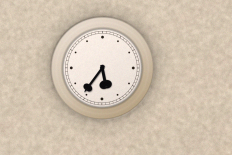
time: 5:36
